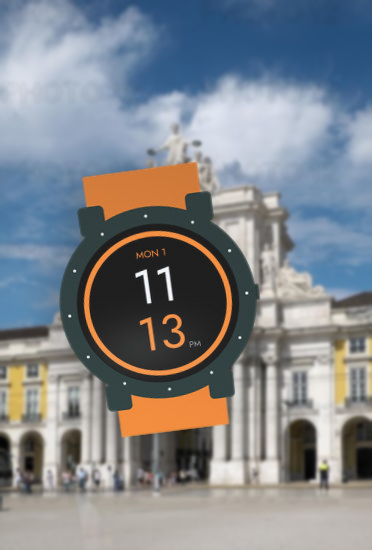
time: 11:13
